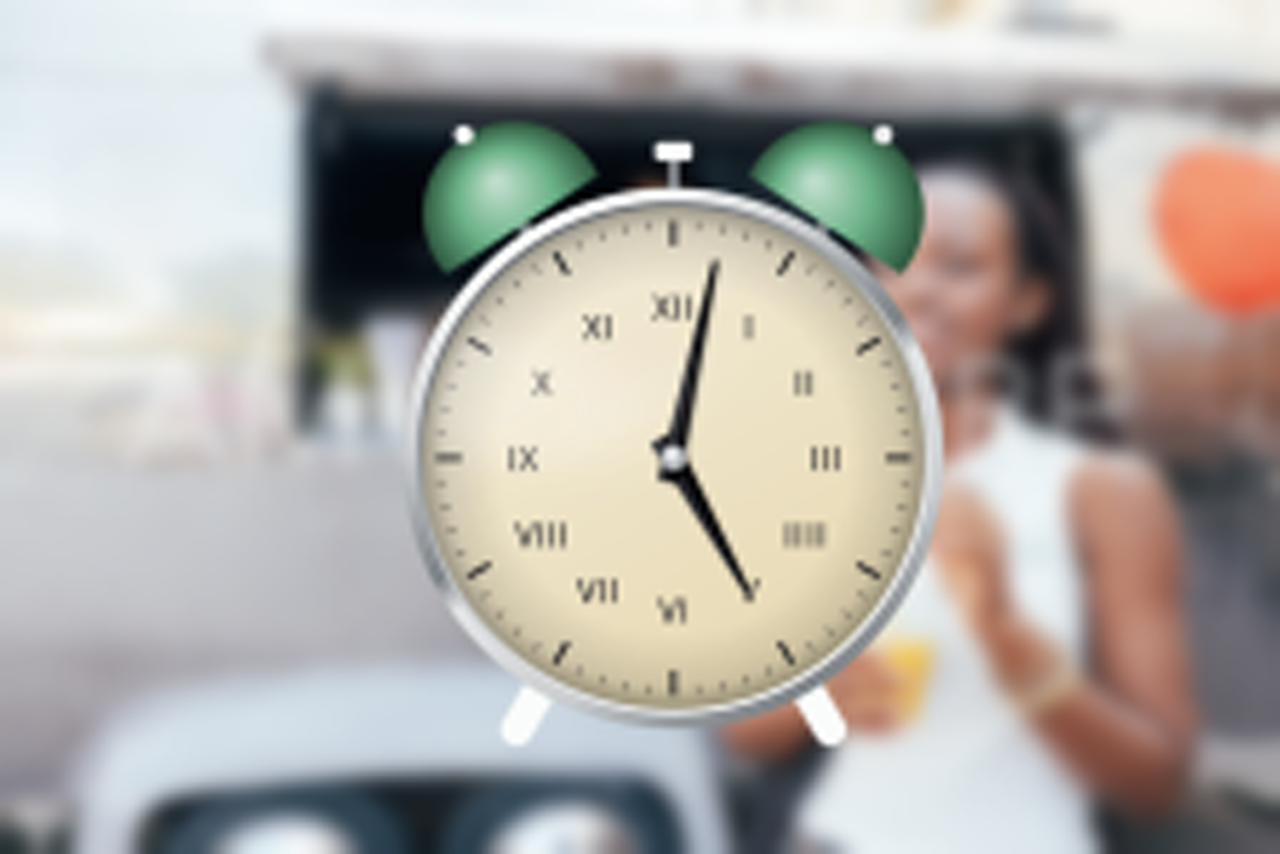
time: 5:02
